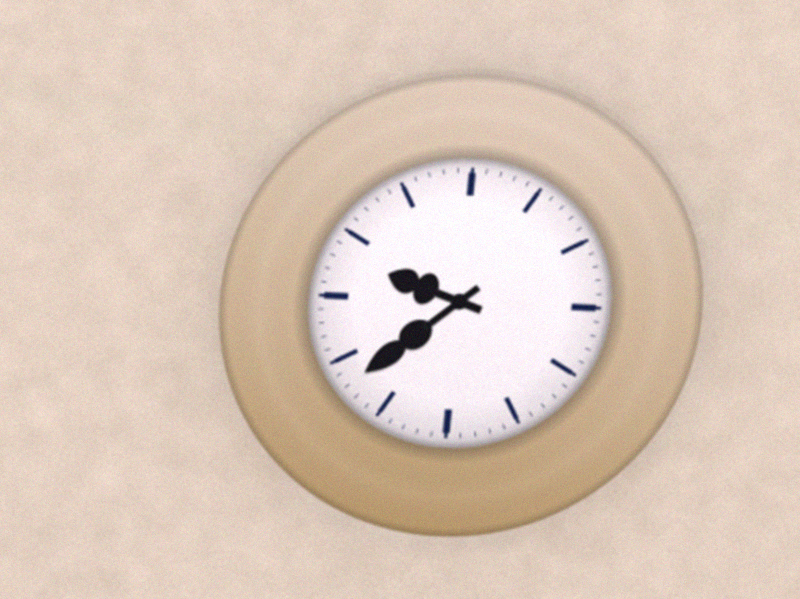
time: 9:38
